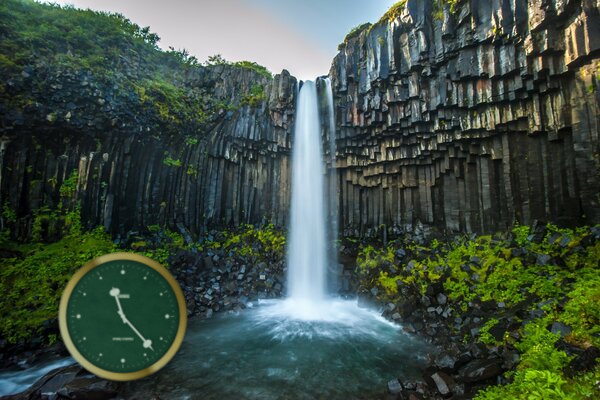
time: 11:23
